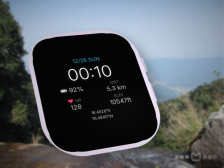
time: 0:10
